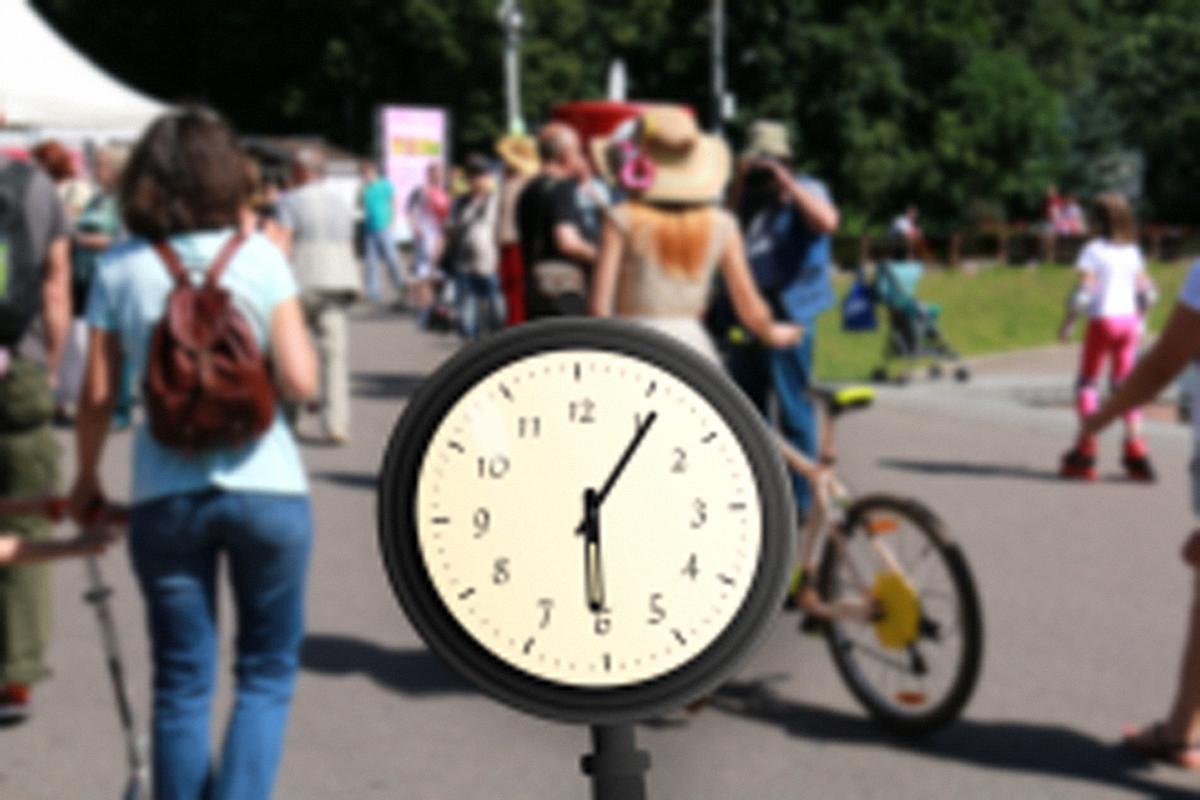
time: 6:06
